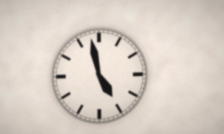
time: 4:58
